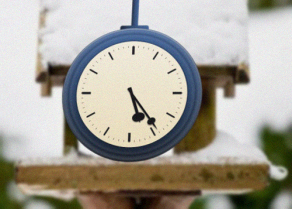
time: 5:24
